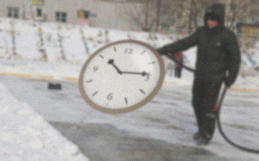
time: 10:14
